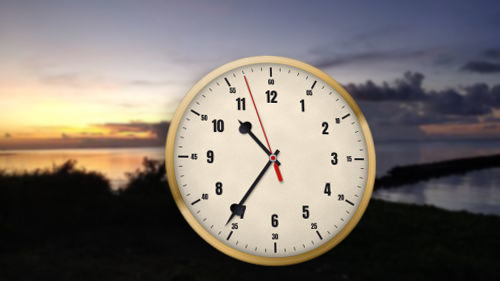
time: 10:35:57
